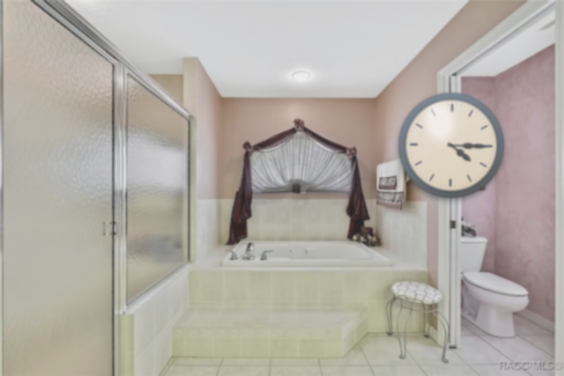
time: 4:15
